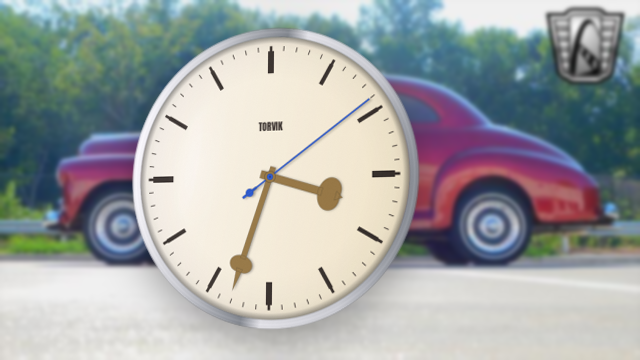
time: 3:33:09
